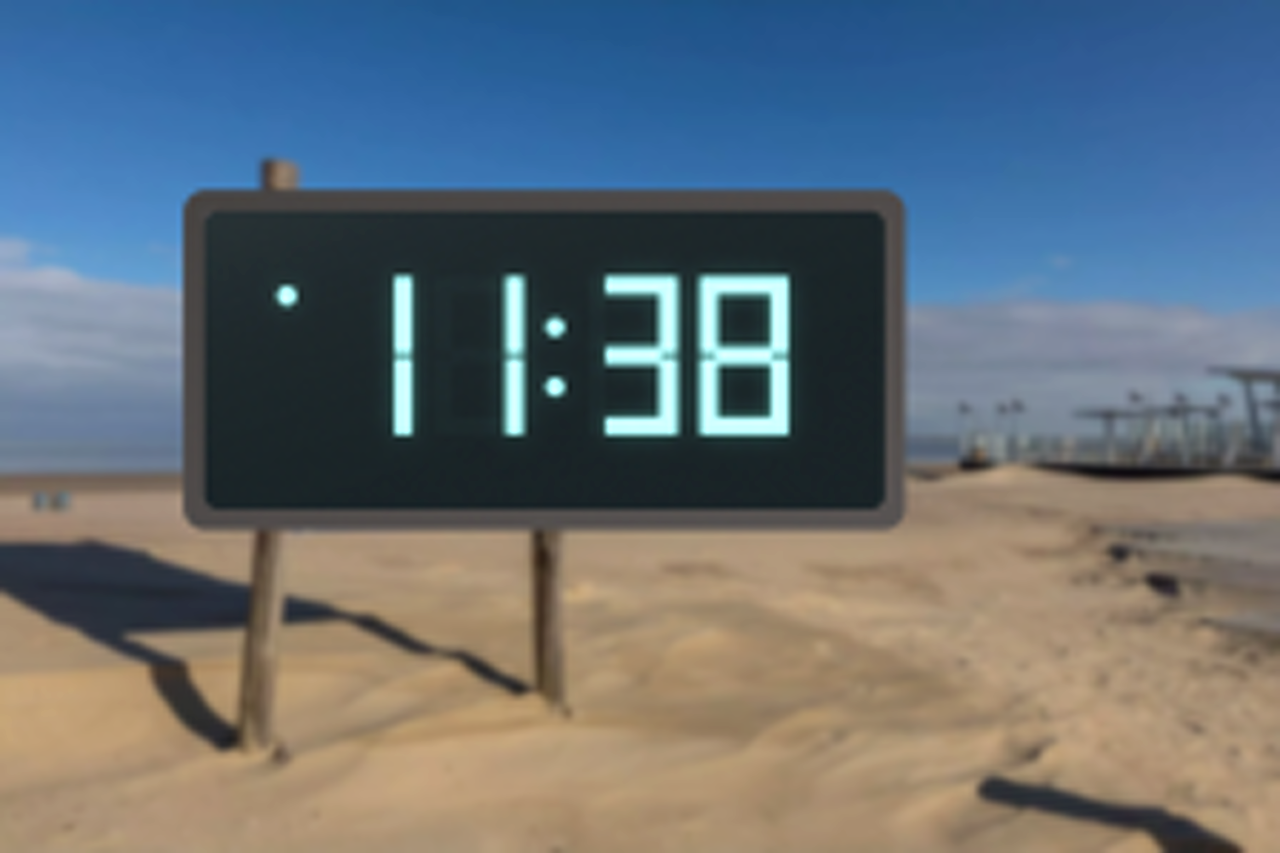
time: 11:38
